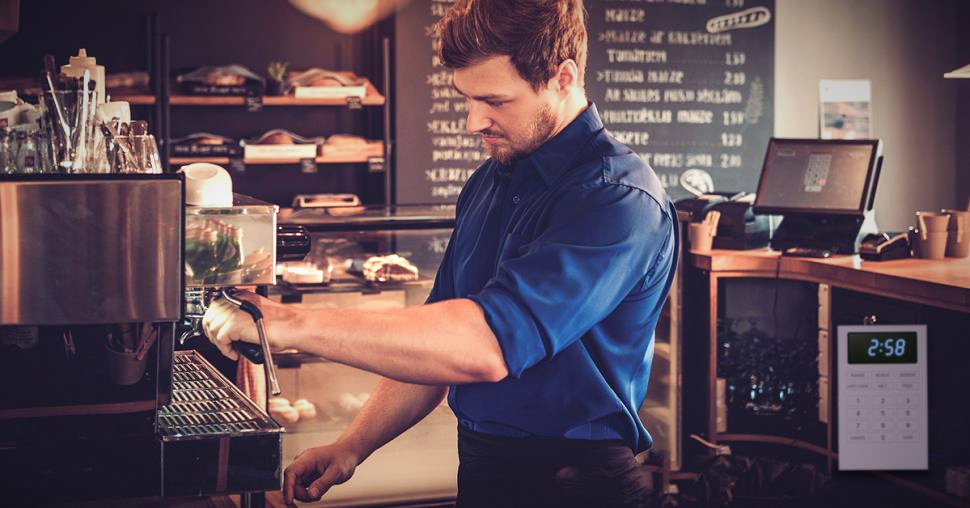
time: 2:58
